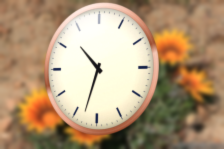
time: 10:33
